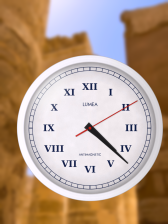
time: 4:22:10
